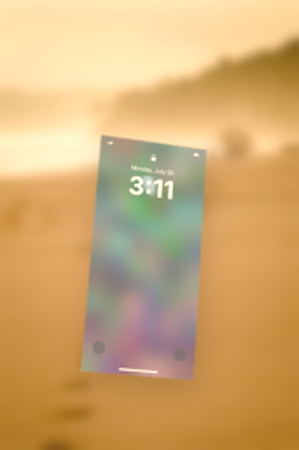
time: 3:11
